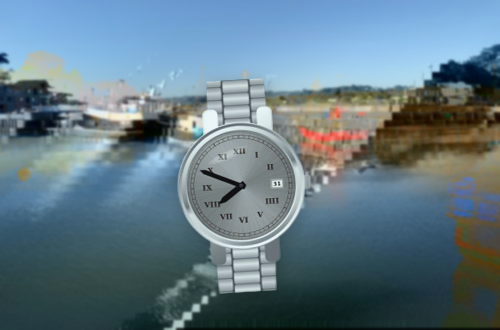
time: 7:49
